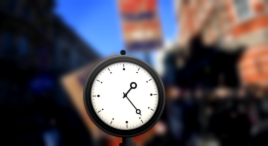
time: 1:24
